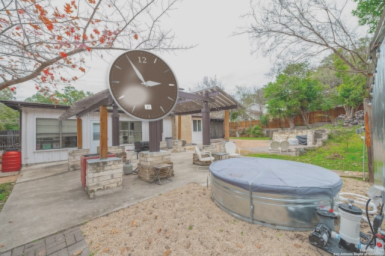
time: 2:55
